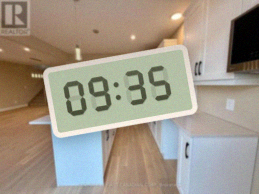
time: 9:35
